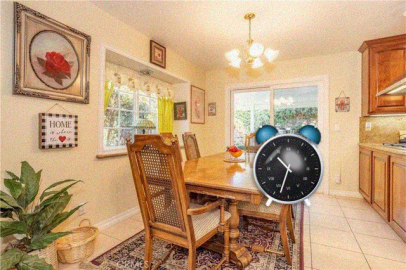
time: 10:33
